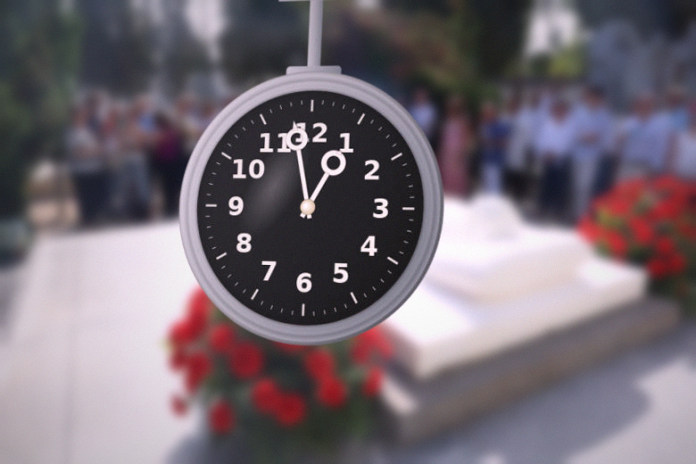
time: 12:58
